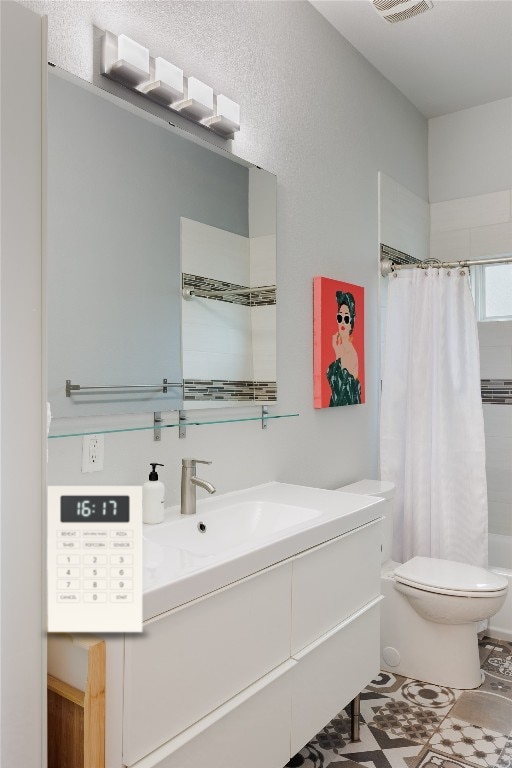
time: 16:17
